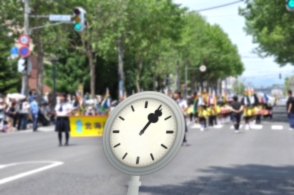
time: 1:06
